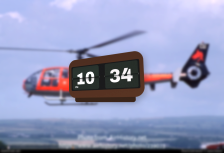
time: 10:34
